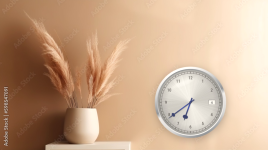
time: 6:39
